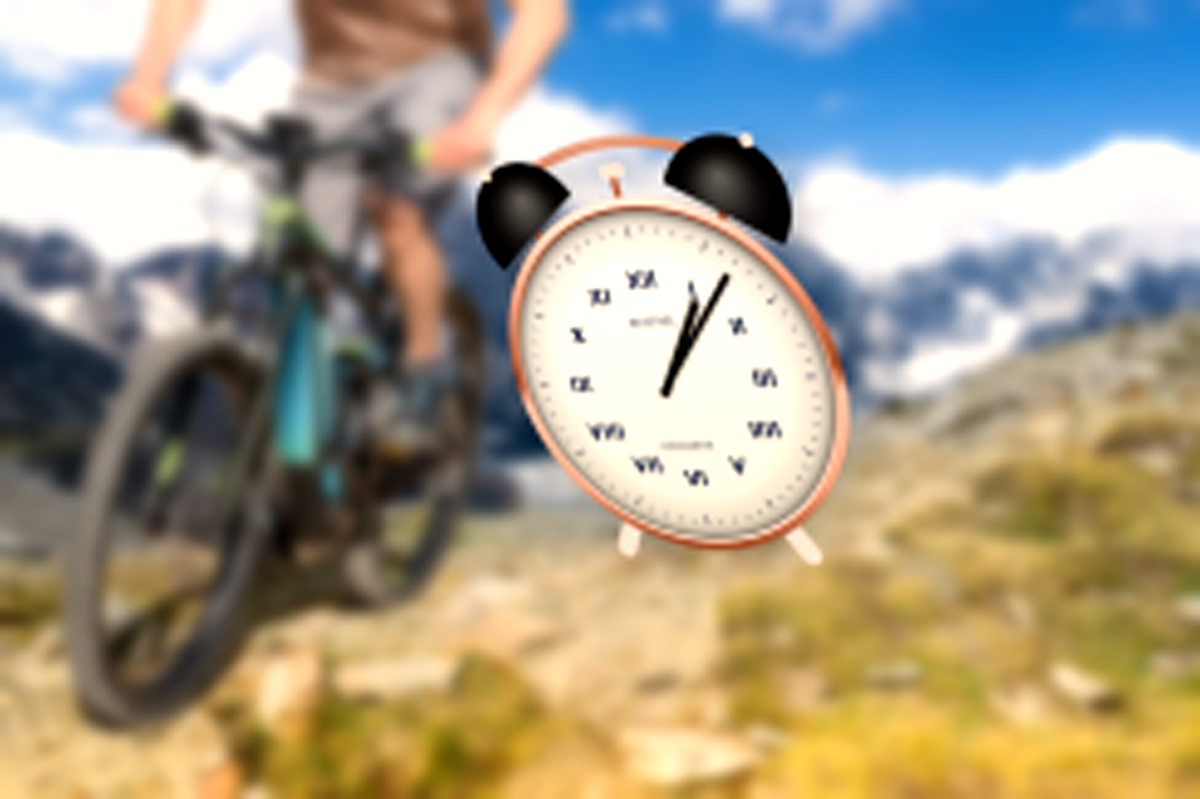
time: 1:07
